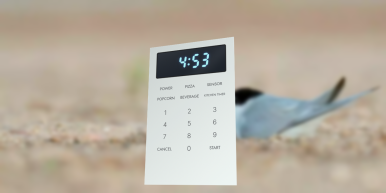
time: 4:53
